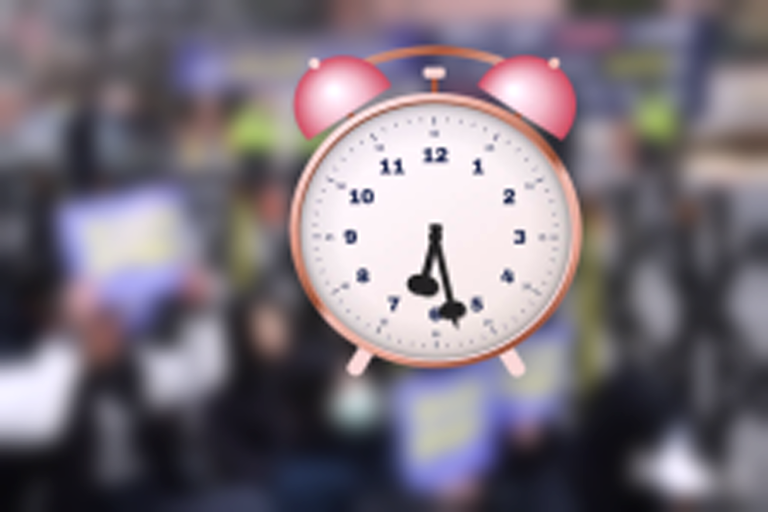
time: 6:28
